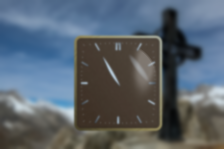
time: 10:55
